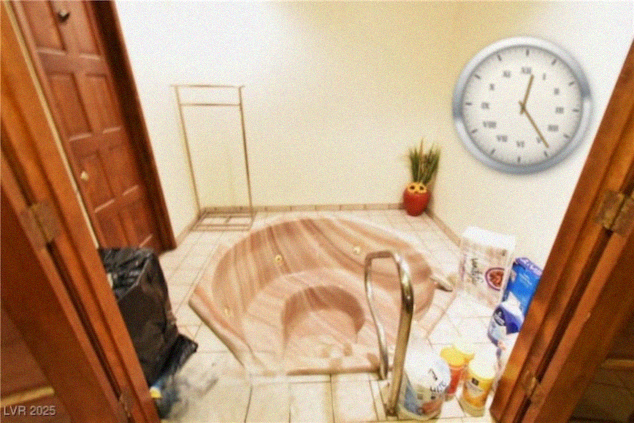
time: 12:24
